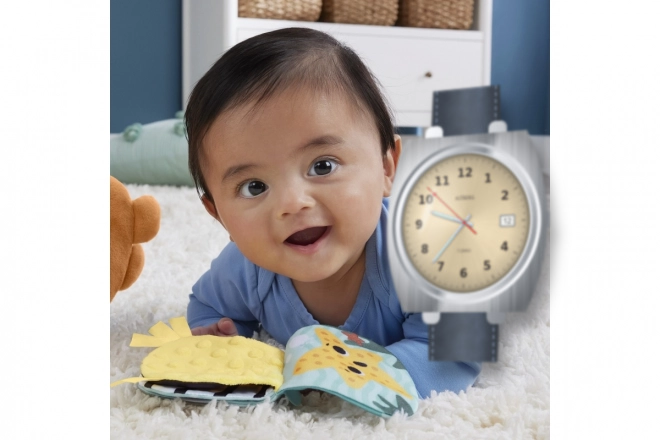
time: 9:36:52
